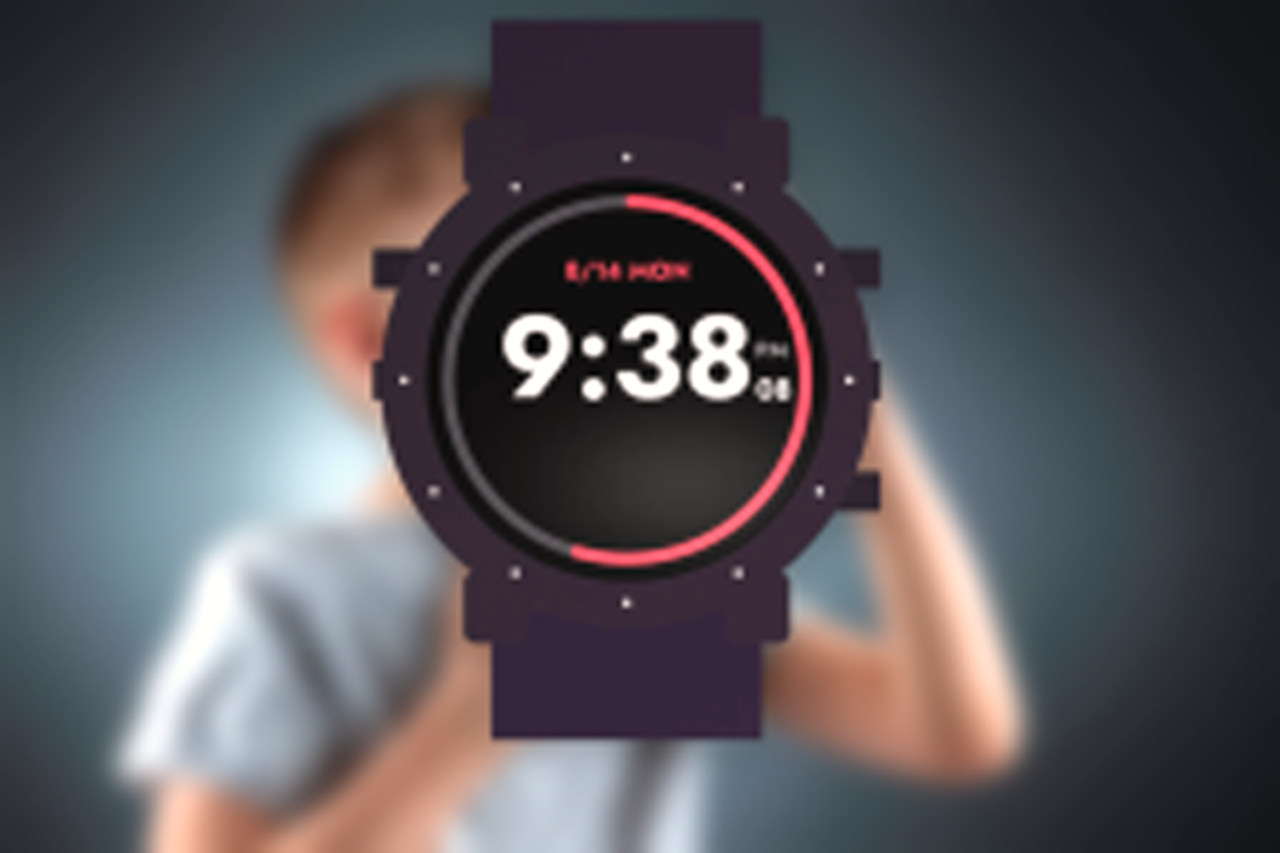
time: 9:38
